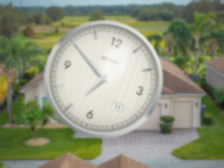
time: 6:50
